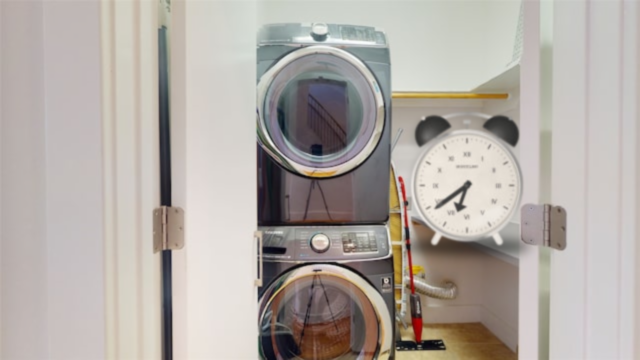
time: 6:39
